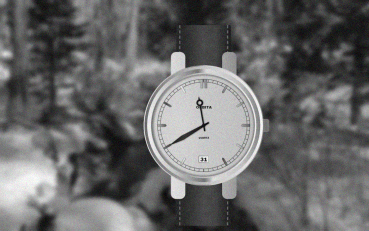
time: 11:40
